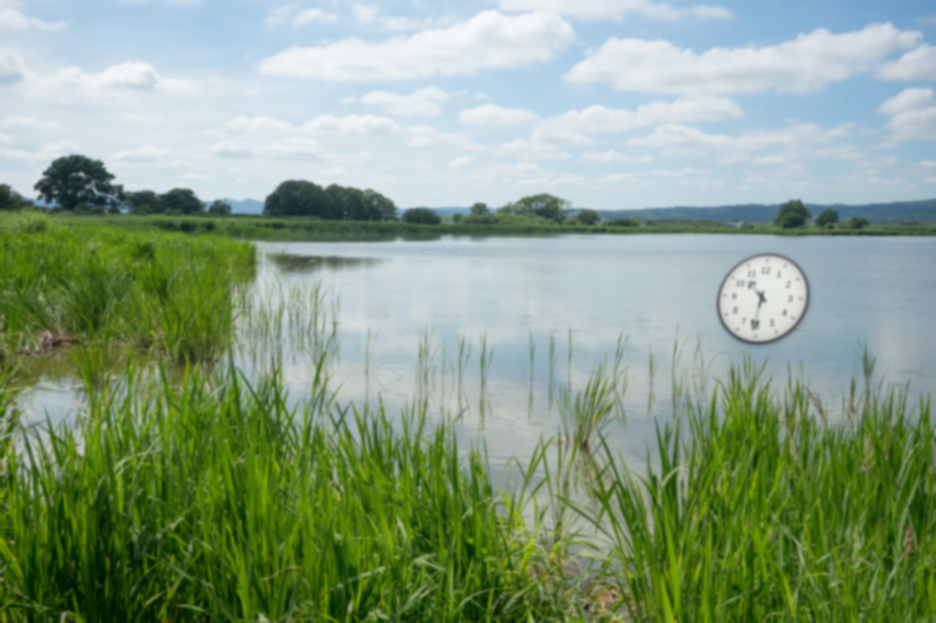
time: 10:31
